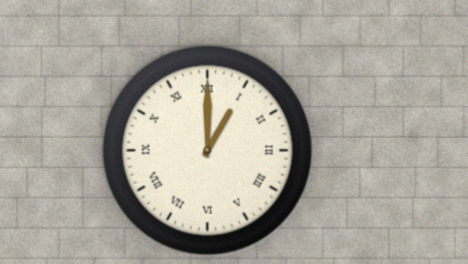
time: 1:00
